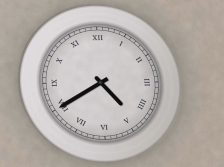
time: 4:40
